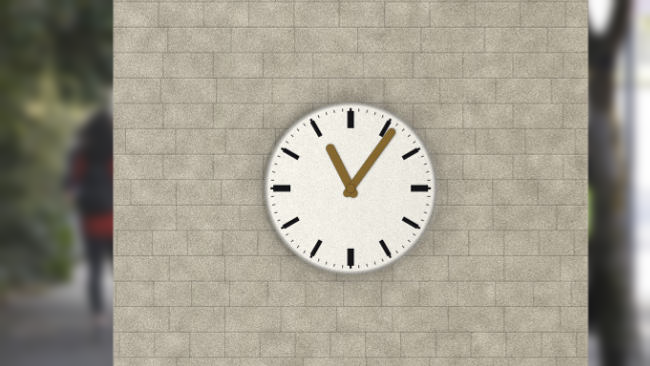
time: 11:06
